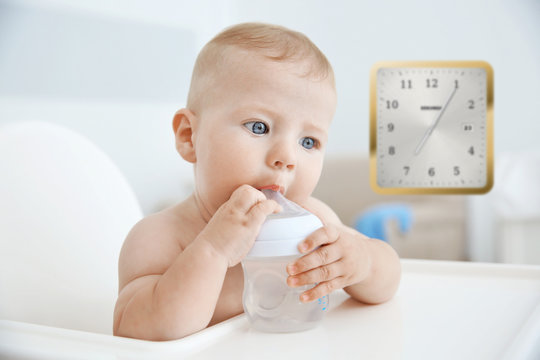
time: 7:05
